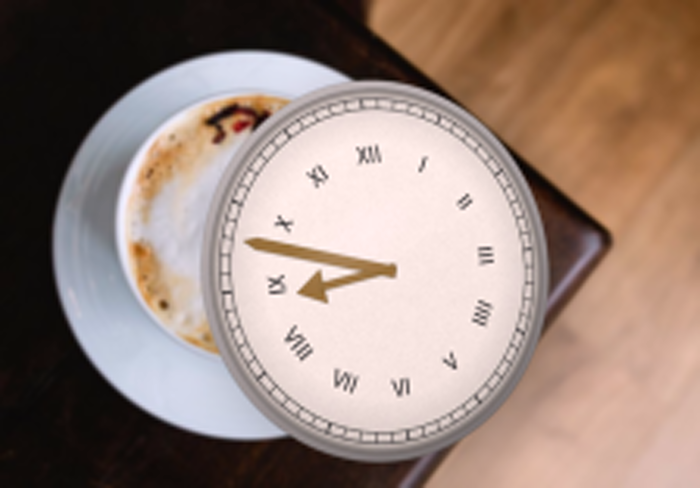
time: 8:48
